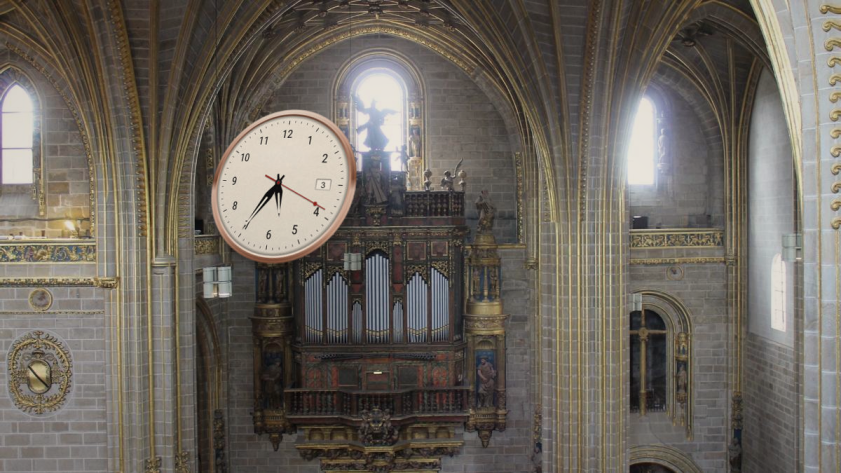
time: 5:35:19
